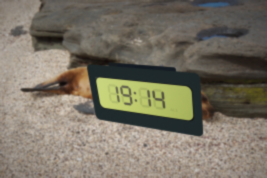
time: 19:14
